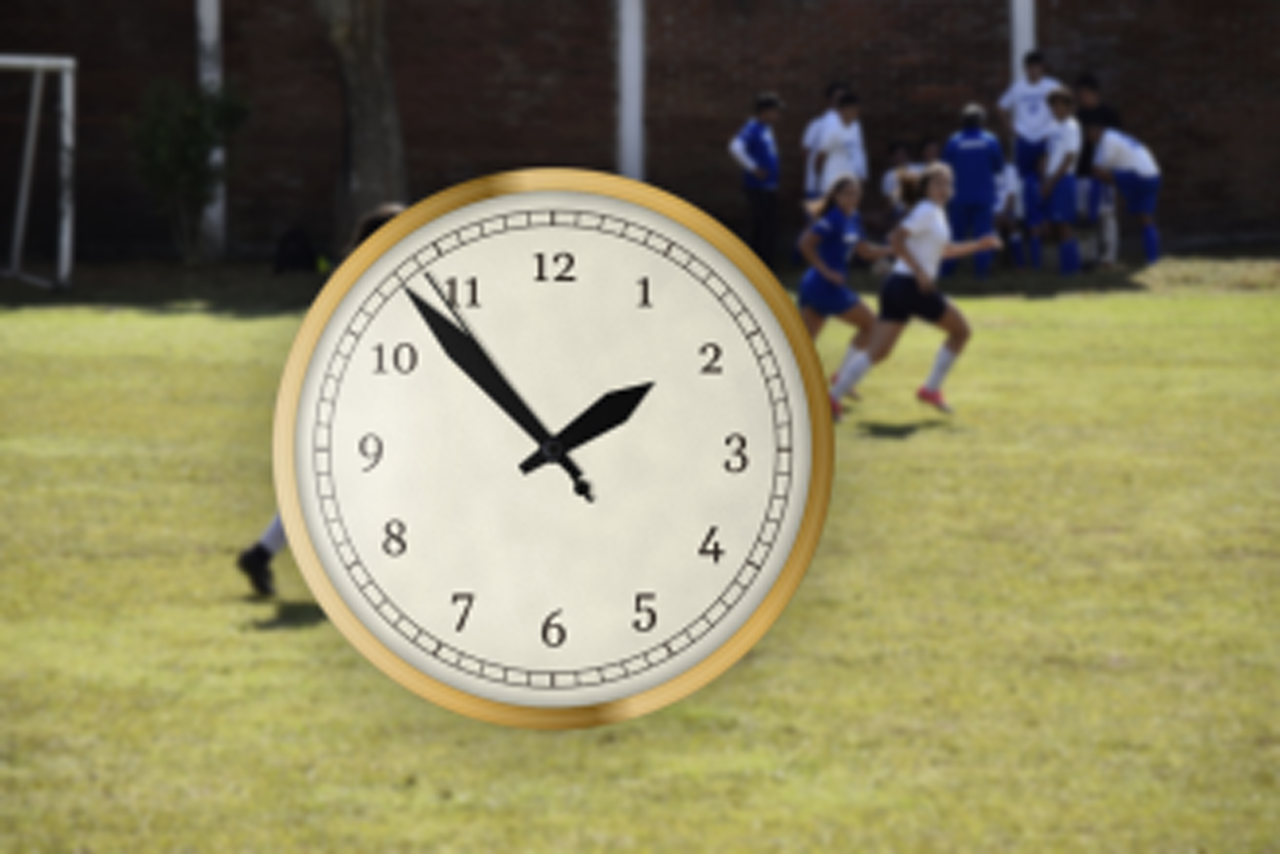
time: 1:52:54
